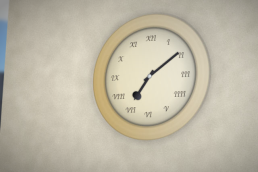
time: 7:09
